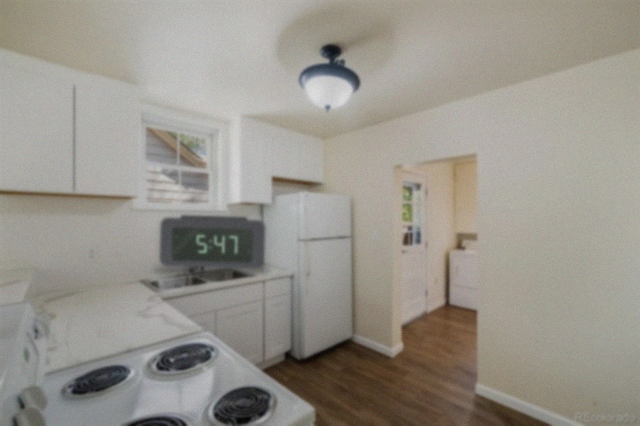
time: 5:47
